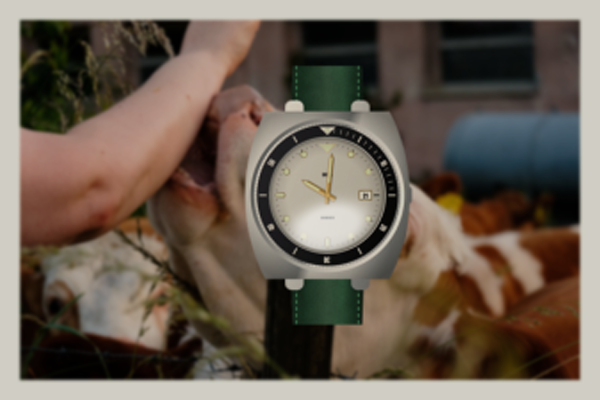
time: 10:01
